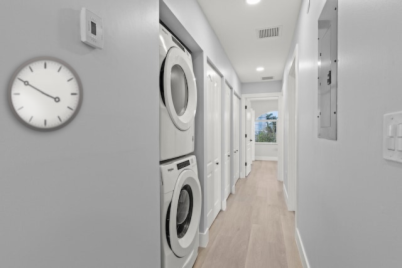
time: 3:50
